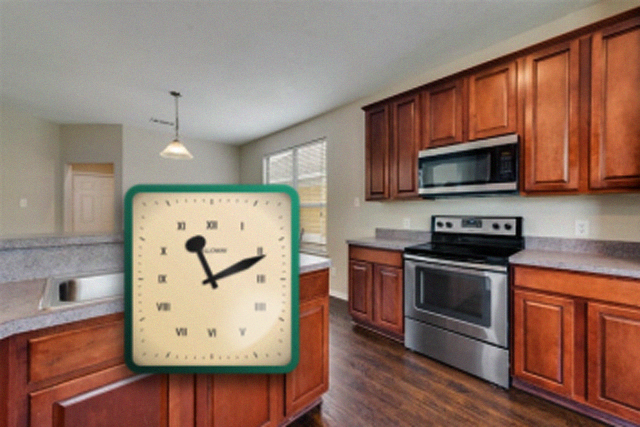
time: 11:11
